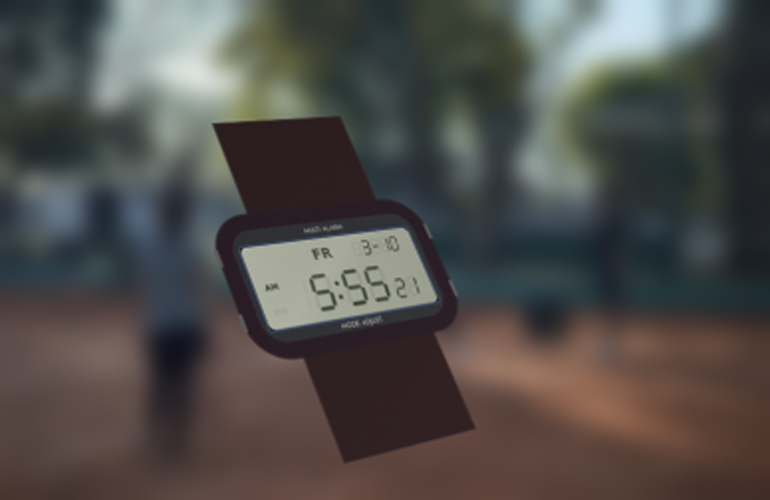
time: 5:55:21
